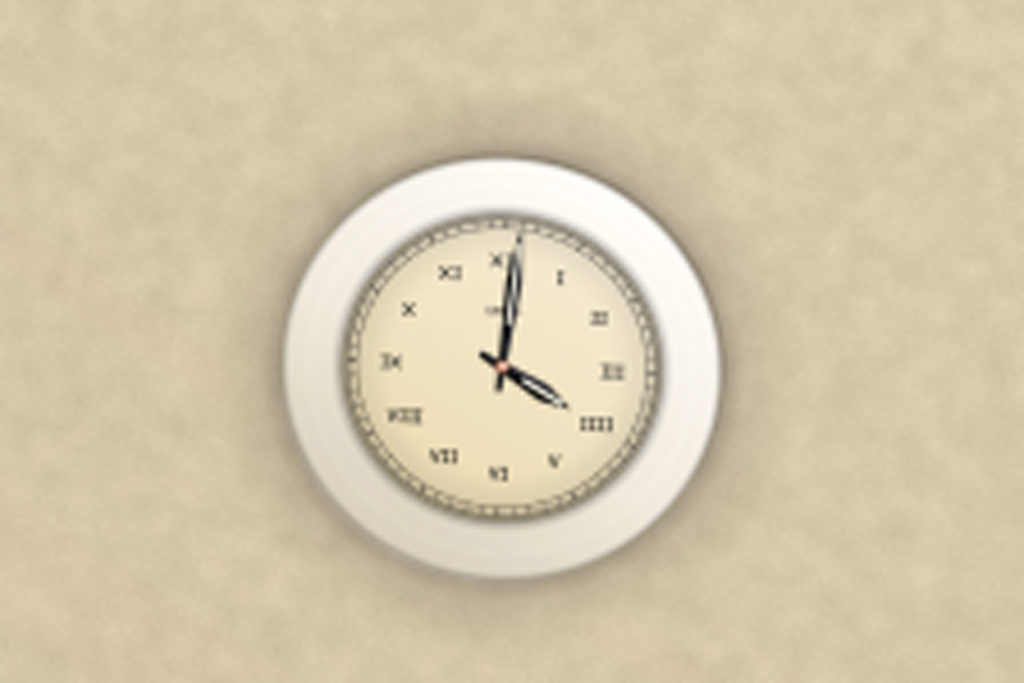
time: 4:01
